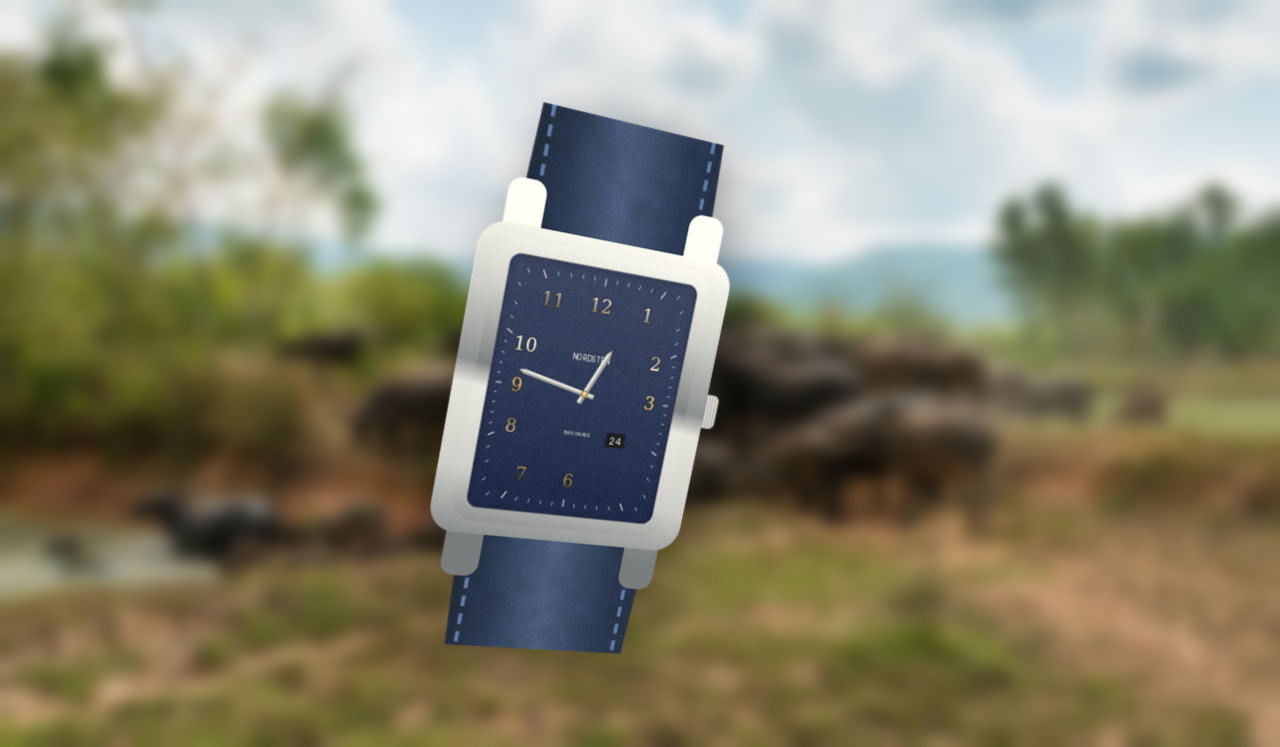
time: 12:47
